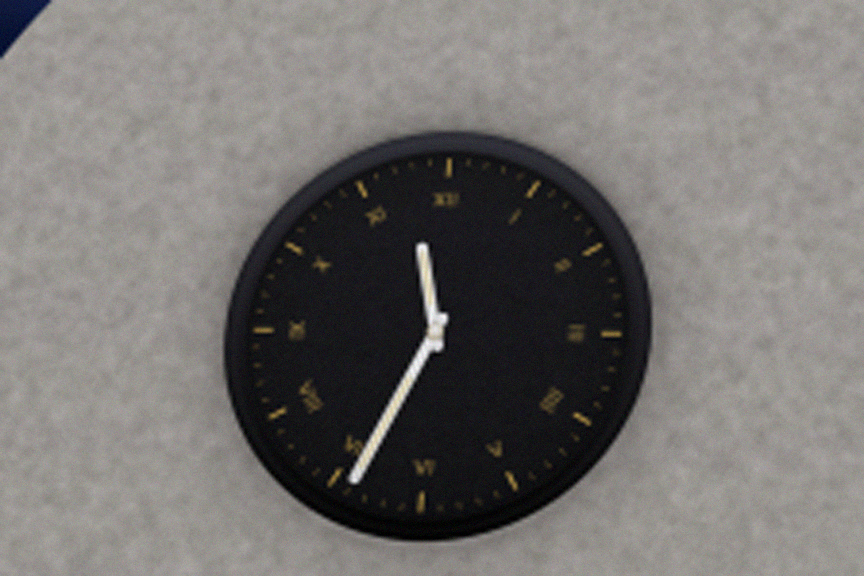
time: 11:34
